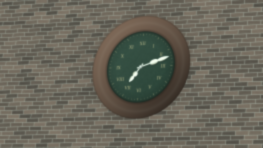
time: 7:12
